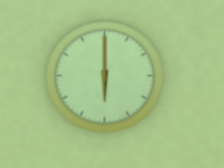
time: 6:00
